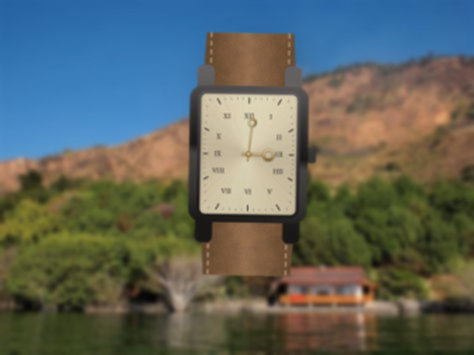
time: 3:01
